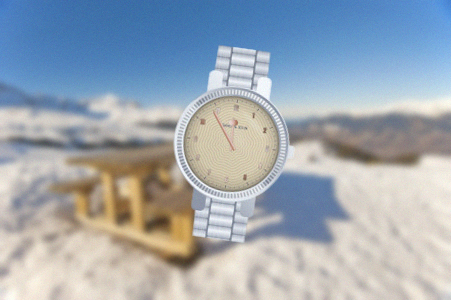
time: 11:54
